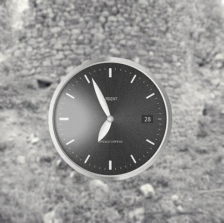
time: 6:56
